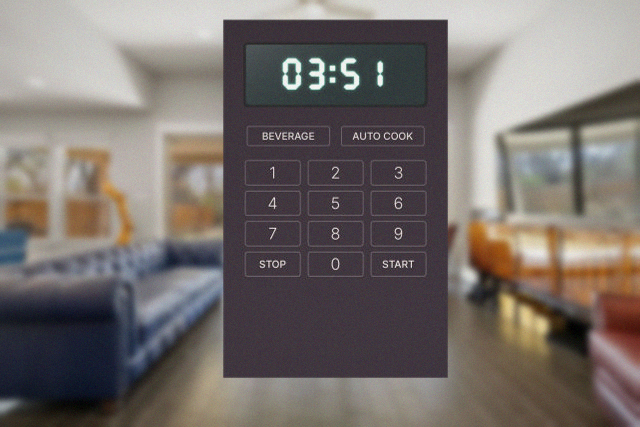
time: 3:51
